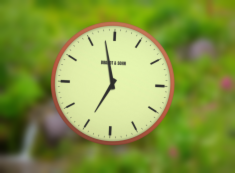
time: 6:58
